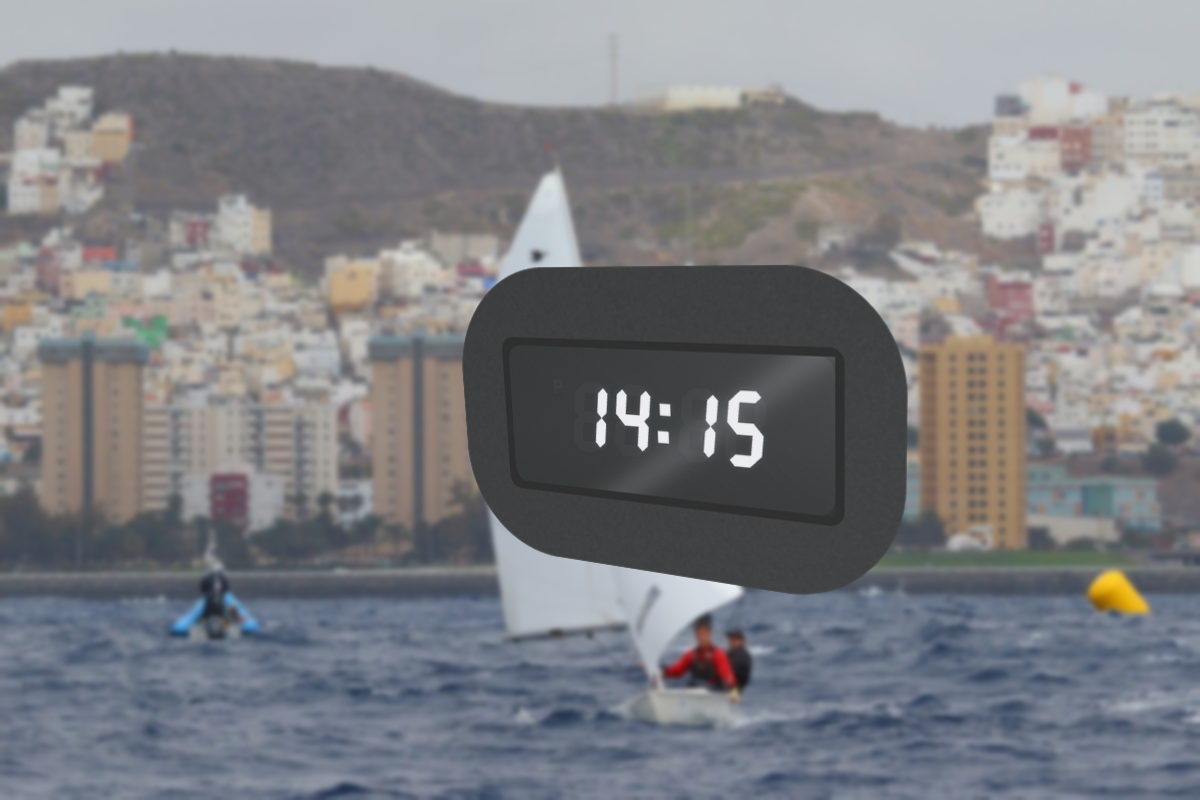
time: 14:15
